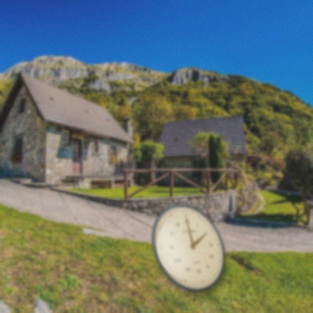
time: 2:00
